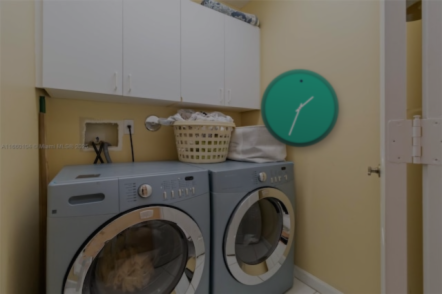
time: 1:33
